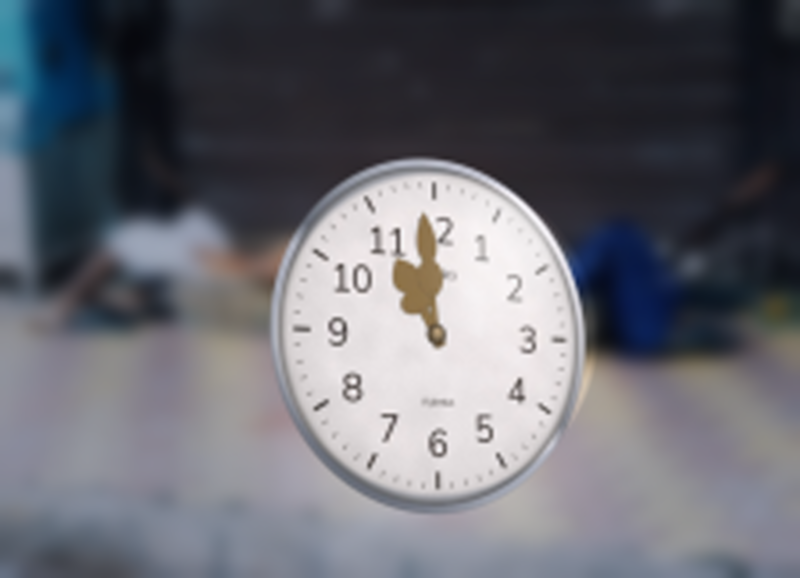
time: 10:59
